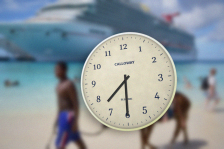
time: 7:30
